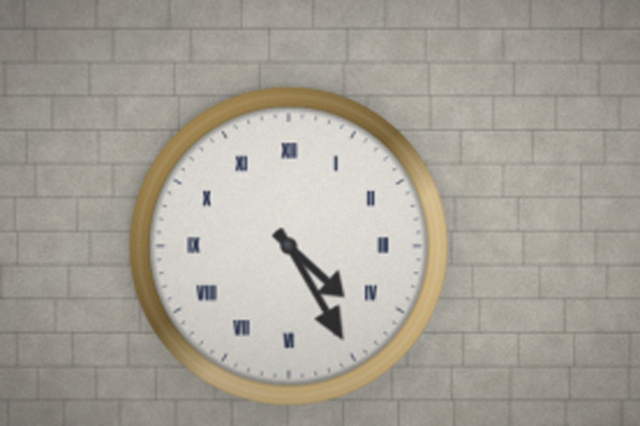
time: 4:25
